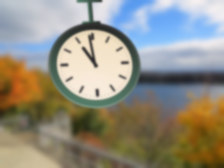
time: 10:59
